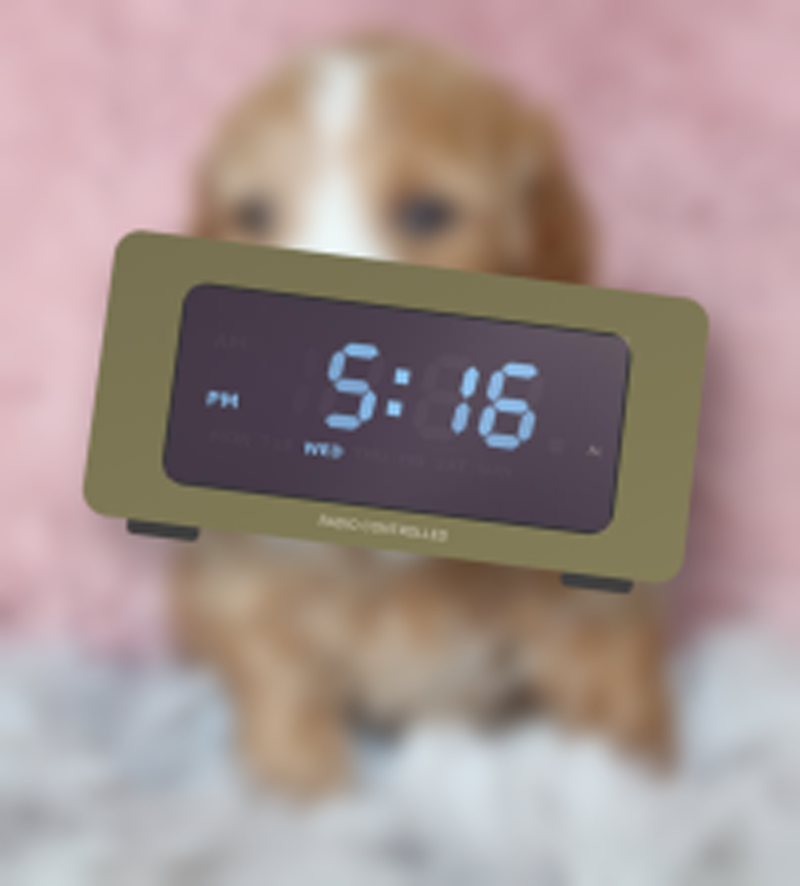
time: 5:16
